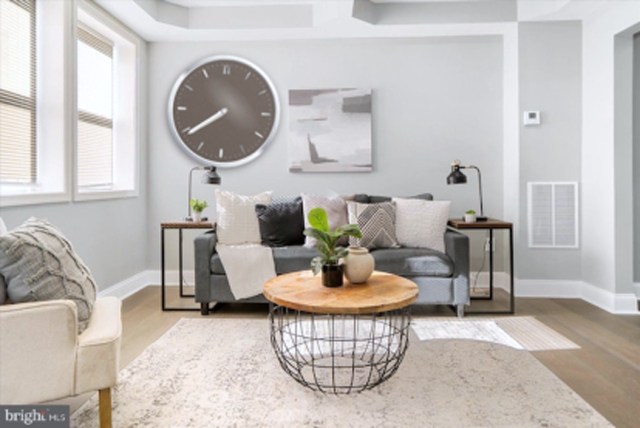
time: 7:39
